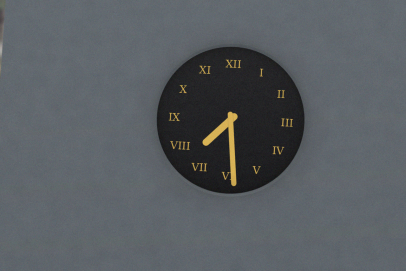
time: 7:29
